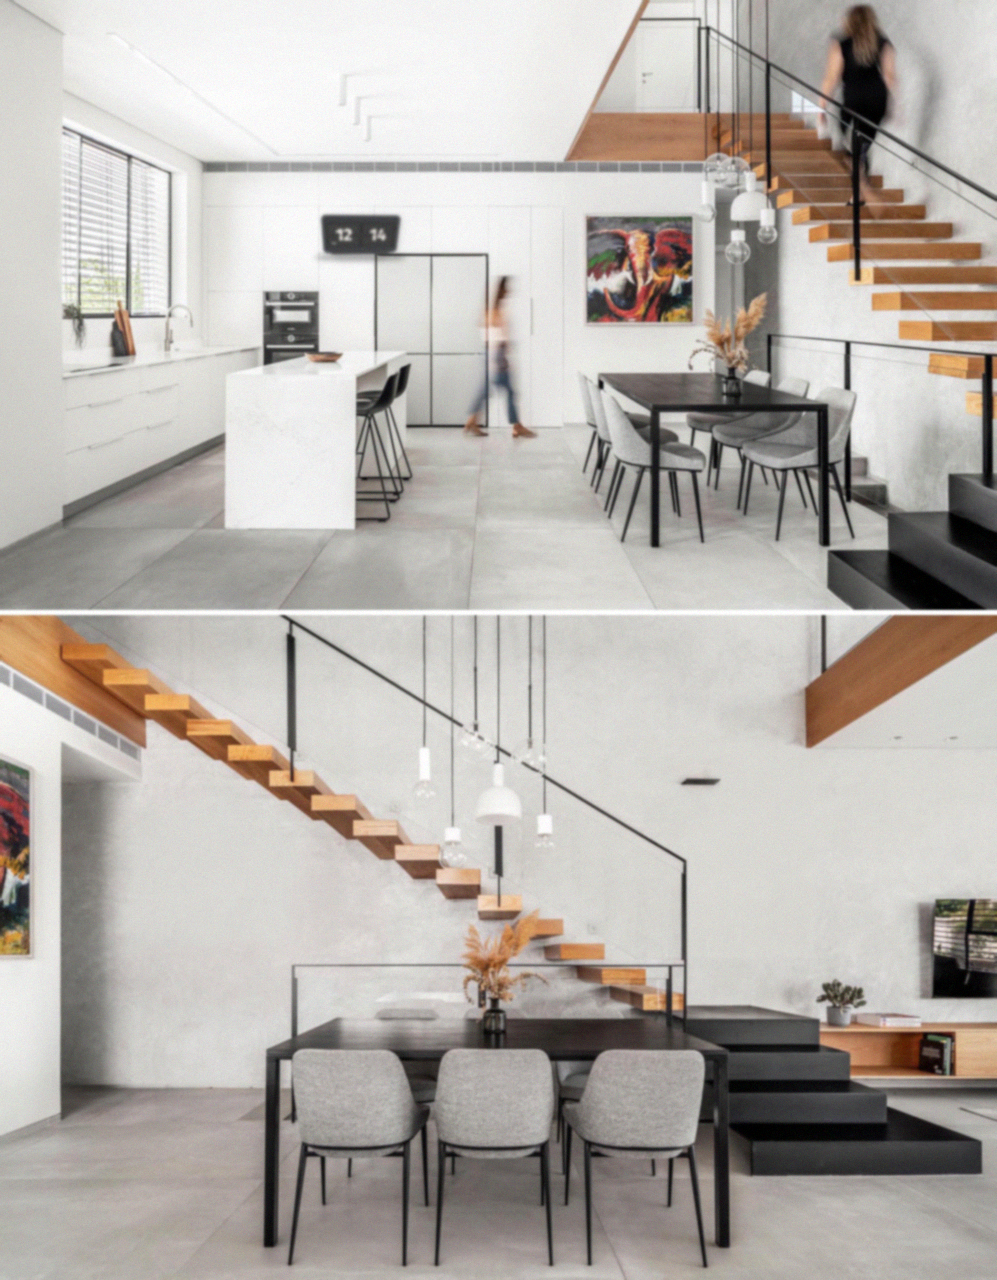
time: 12:14
